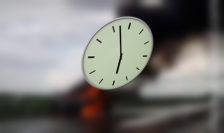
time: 5:57
